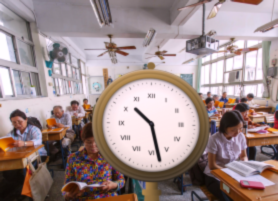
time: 10:28
